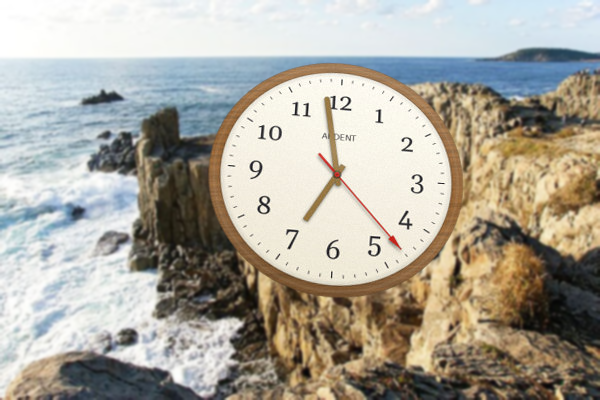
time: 6:58:23
